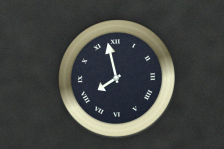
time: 7:58
